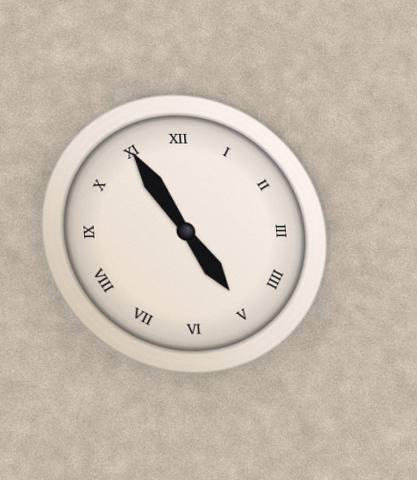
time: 4:55
